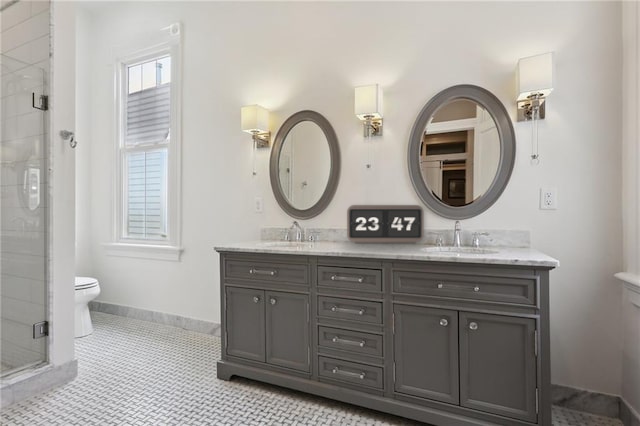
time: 23:47
